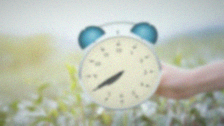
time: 7:40
